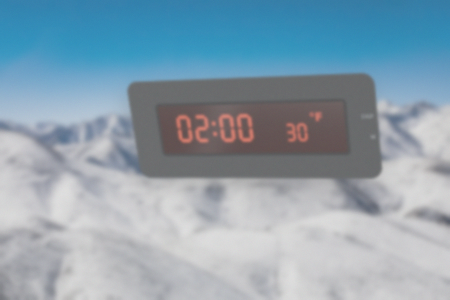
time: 2:00
